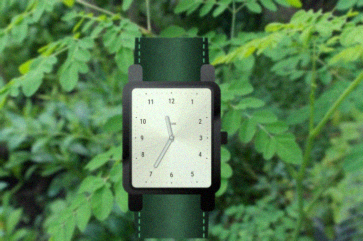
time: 11:35
